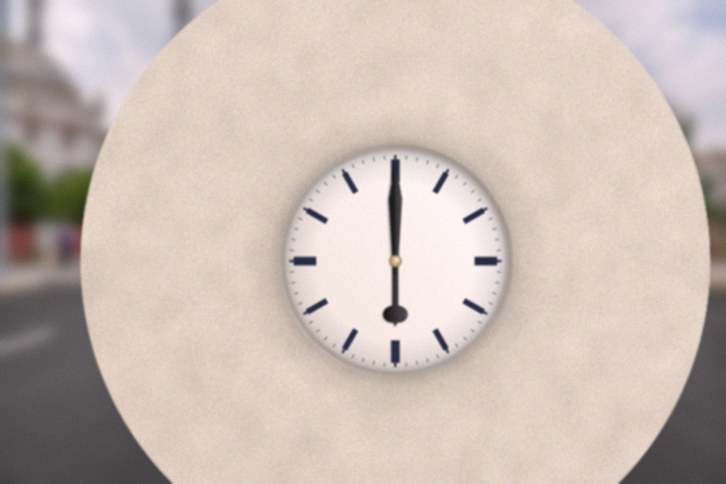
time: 6:00
